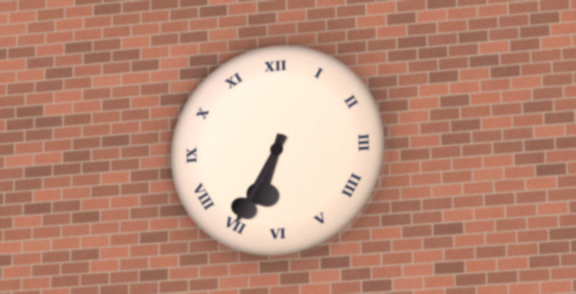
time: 6:35
